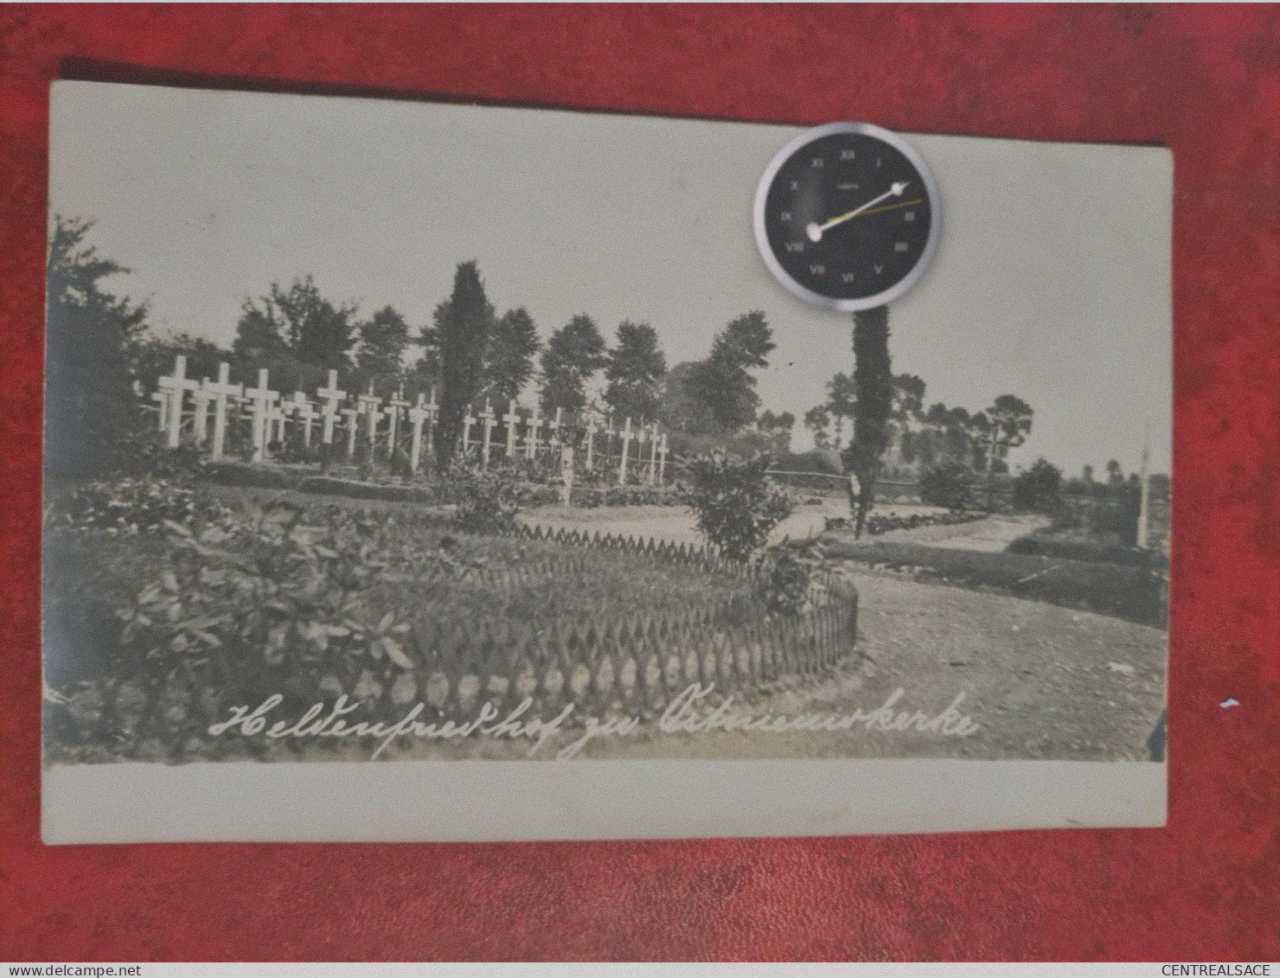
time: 8:10:13
